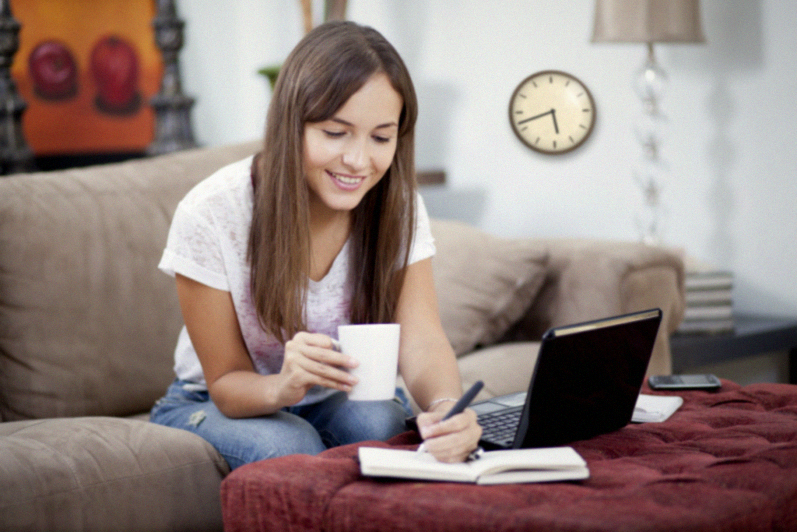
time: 5:42
